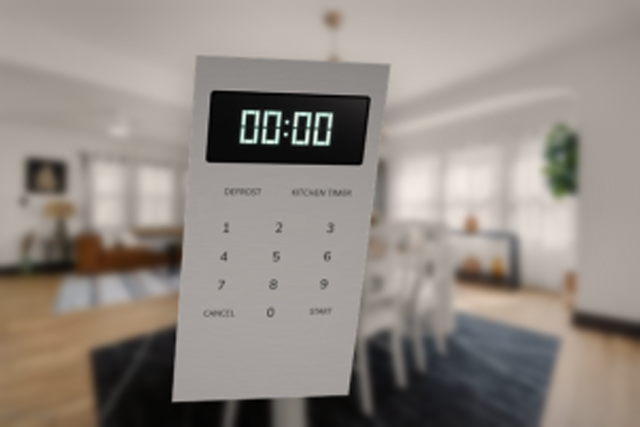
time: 0:00
